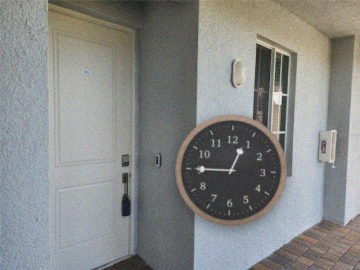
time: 12:45
